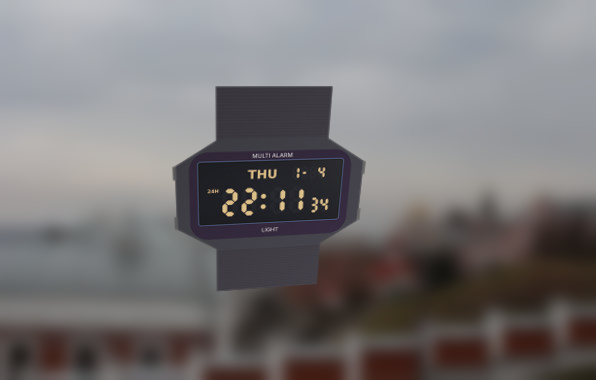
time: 22:11:34
